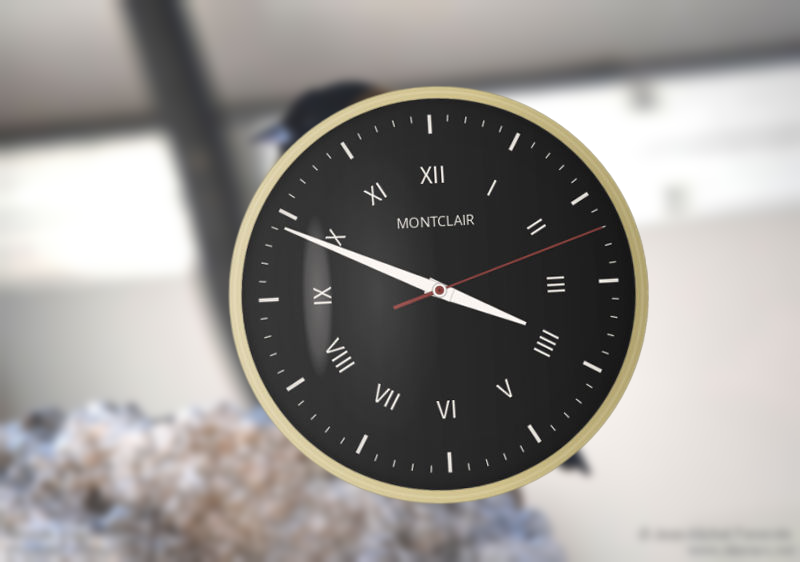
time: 3:49:12
